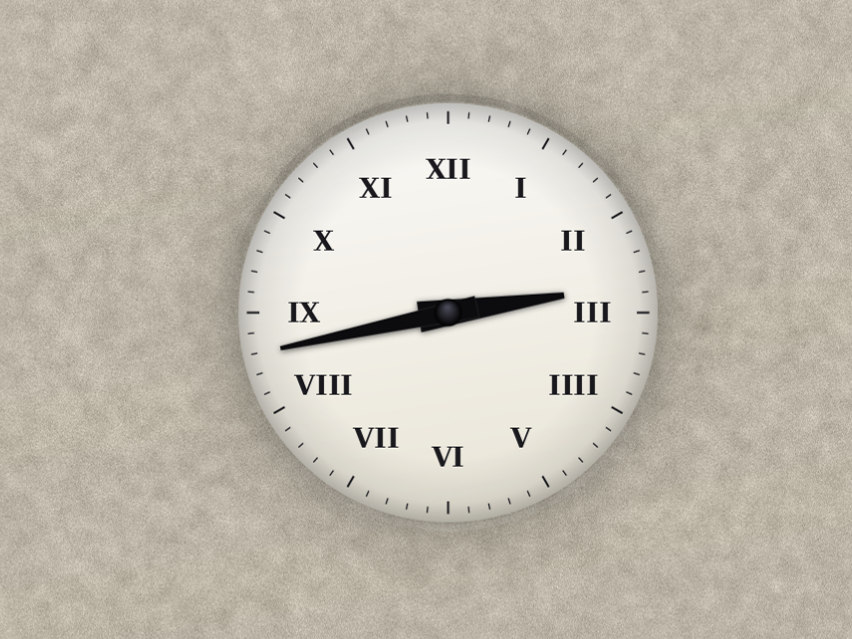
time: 2:43
